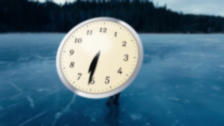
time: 6:31
